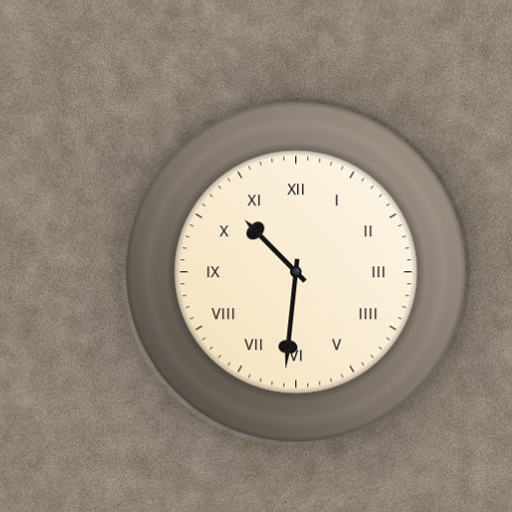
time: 10:31
